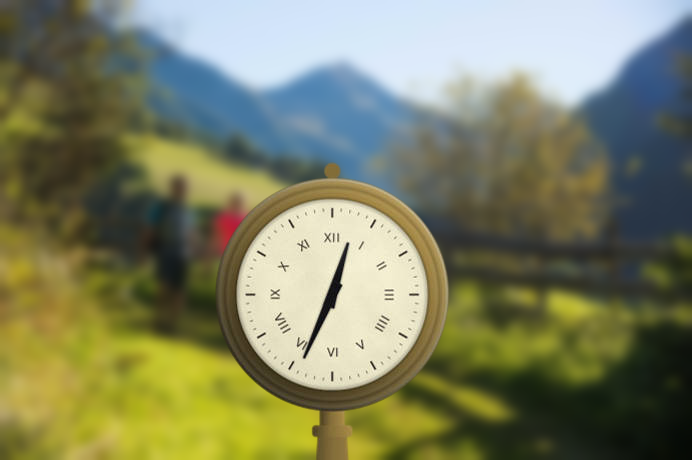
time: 12:34
